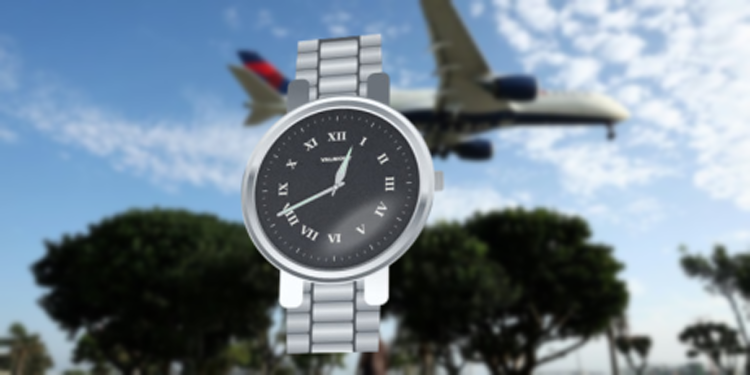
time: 12:41
